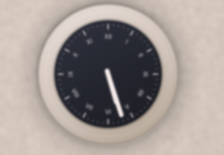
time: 5:27
